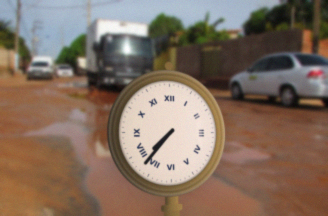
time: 7:37
